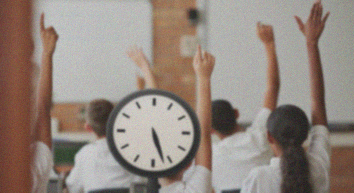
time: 5:27
